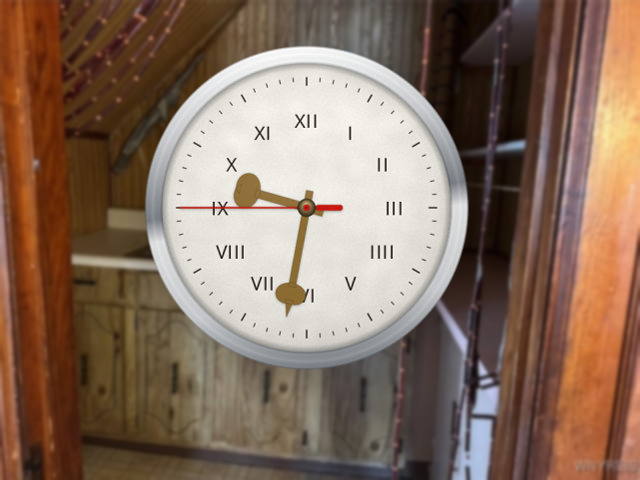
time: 9:31:45
